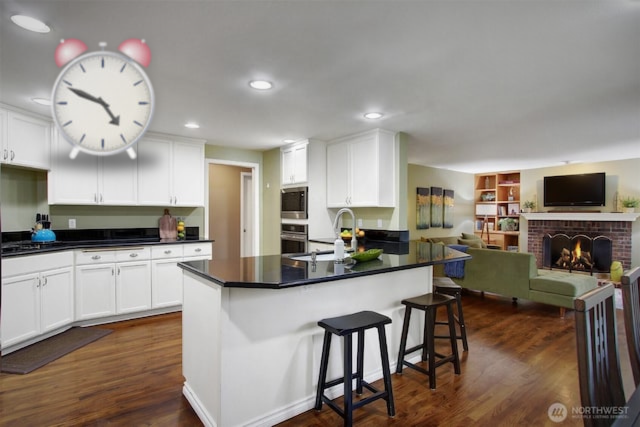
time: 4:49
